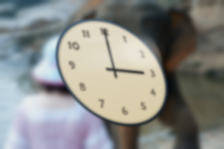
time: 3:00
